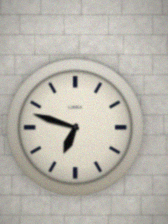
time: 6:48
